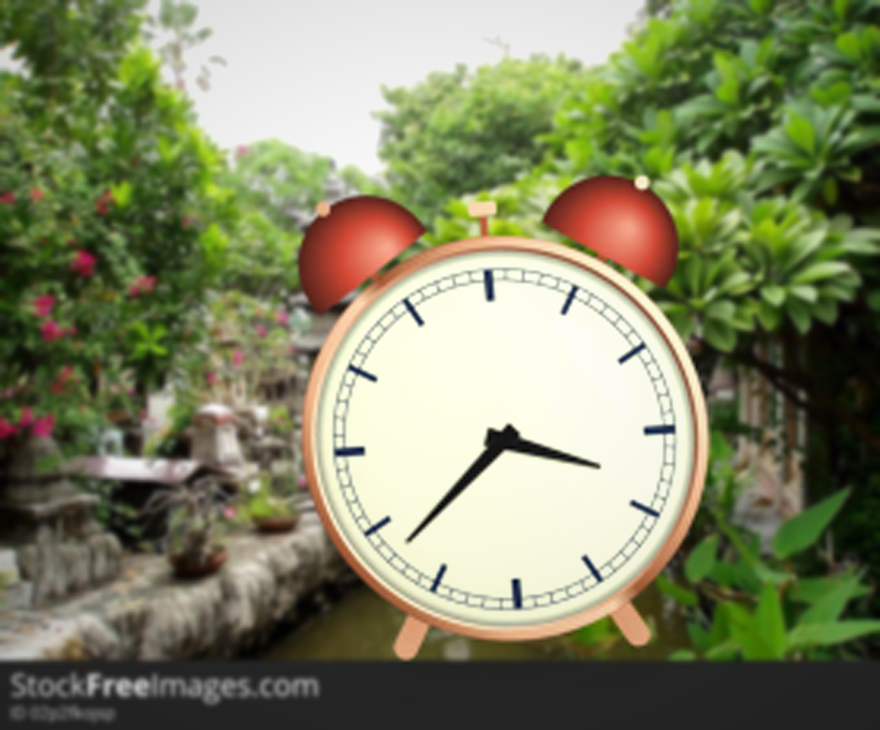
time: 3:38
